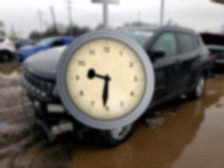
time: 9:31
